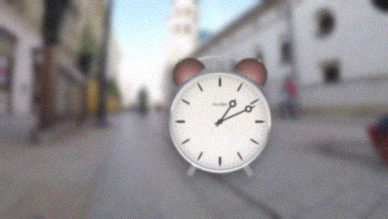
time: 1:11
